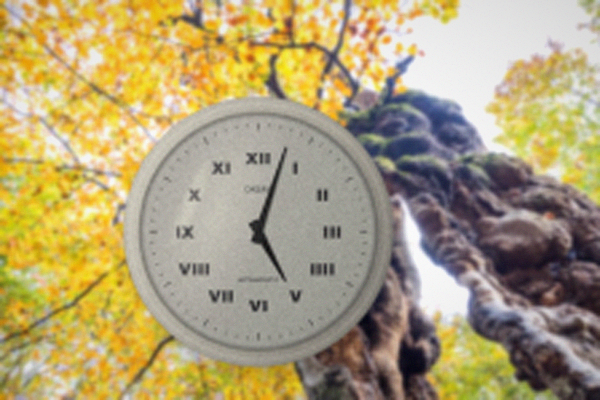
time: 5:03
